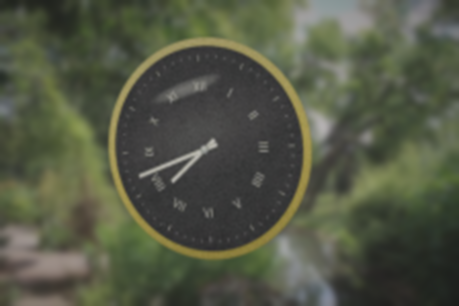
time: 7:42
